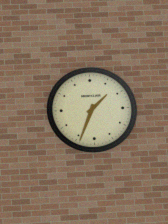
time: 1:34
